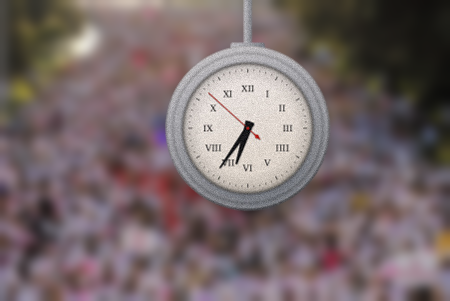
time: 6:35:52
